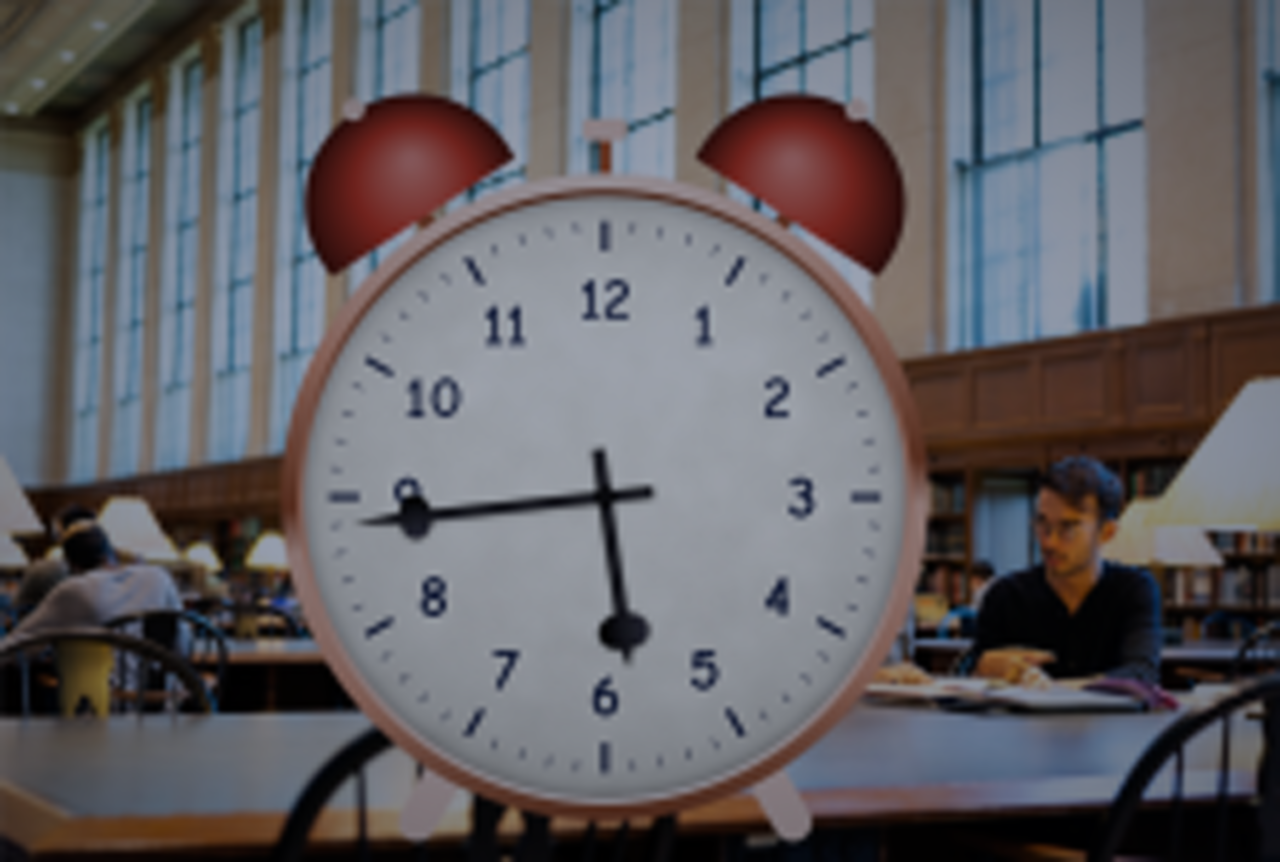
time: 5:44
